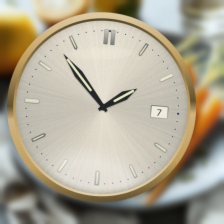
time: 1:53
